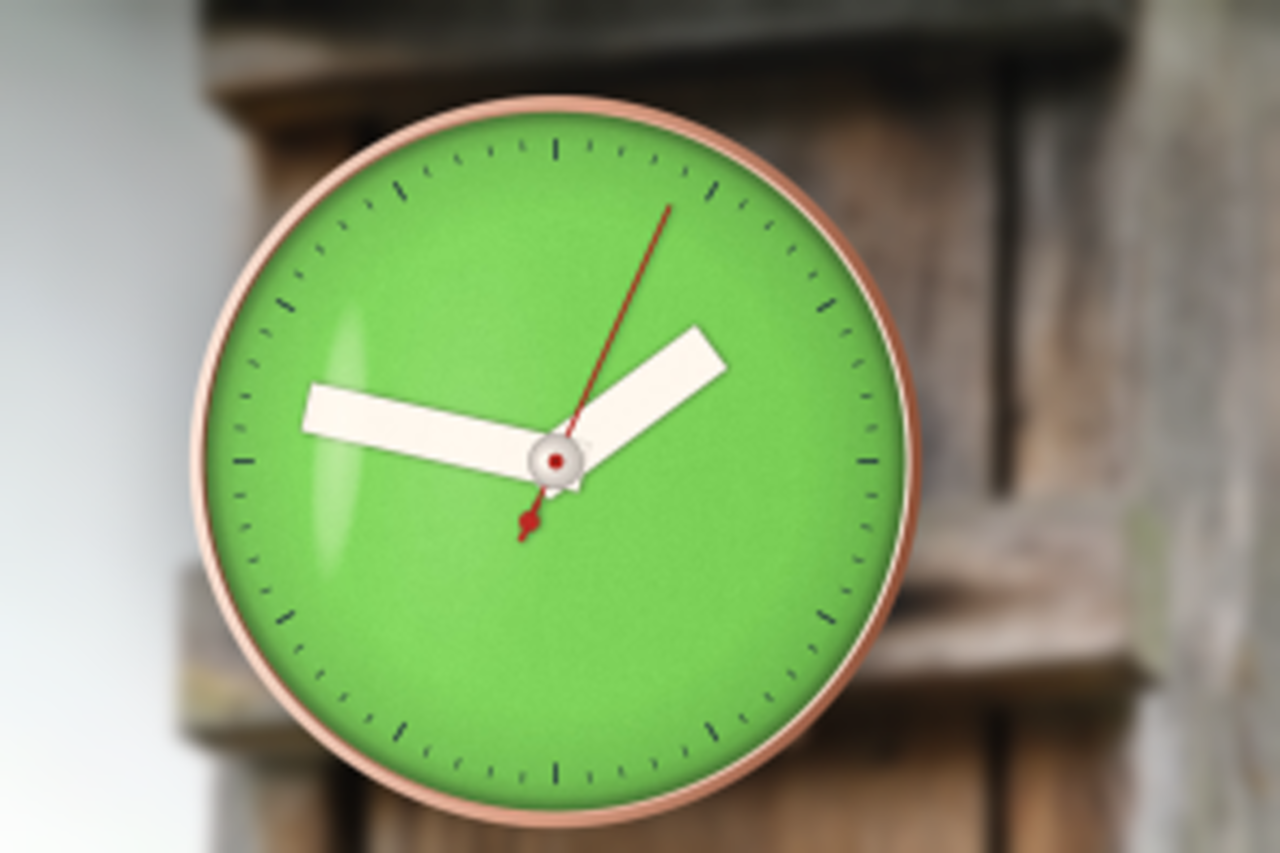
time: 1:47:04
